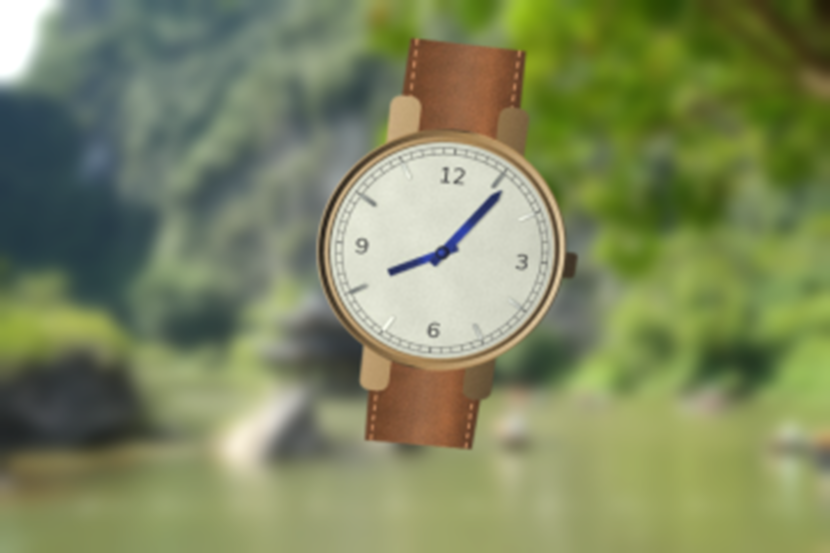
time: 8:06
